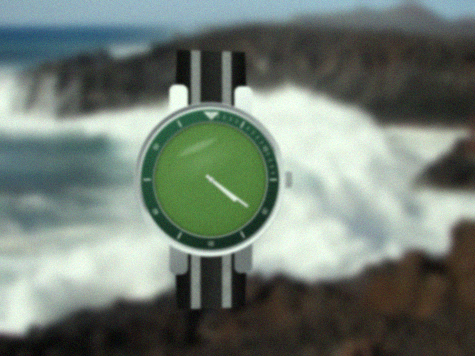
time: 4:21
